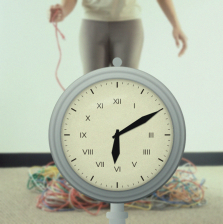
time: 6:10
